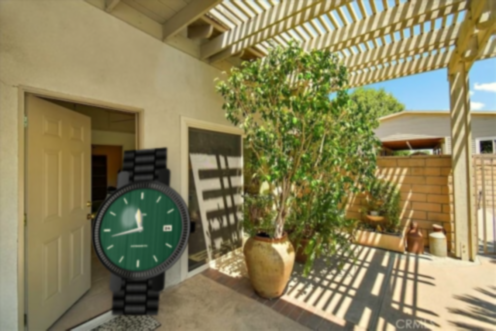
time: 11:43
